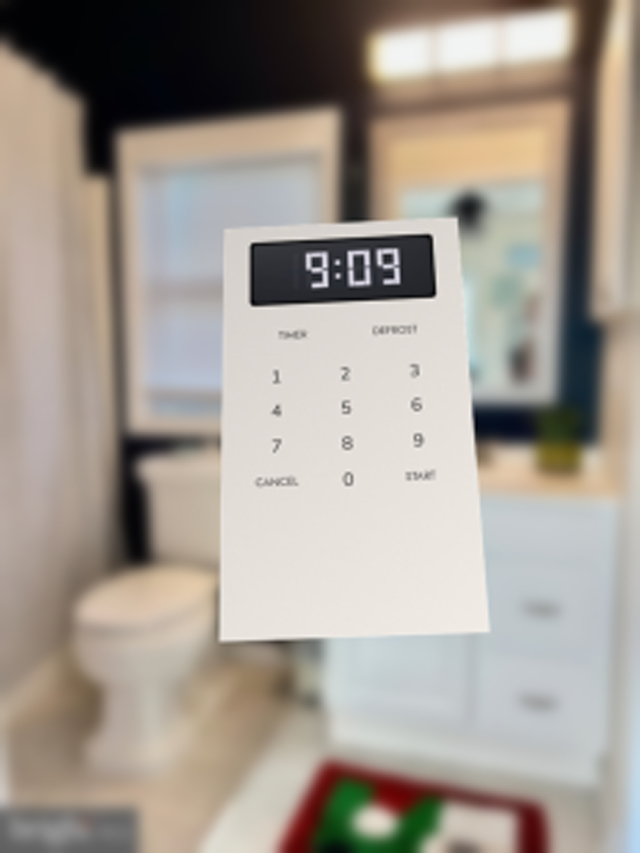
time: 9:09
